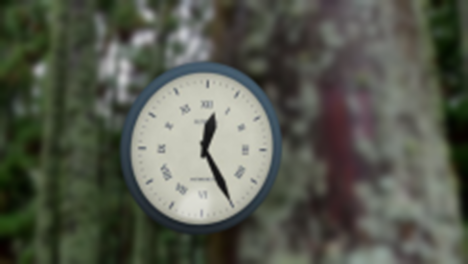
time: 12:25
